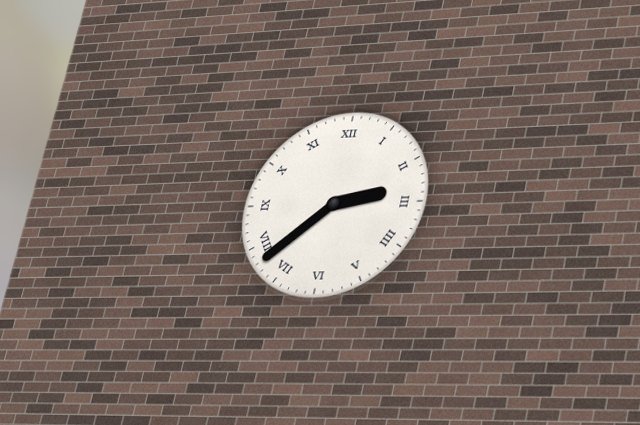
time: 2:38
